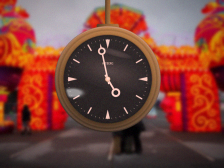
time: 4:58
